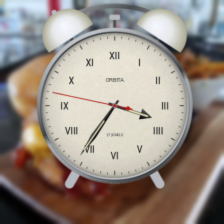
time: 3:35:47
